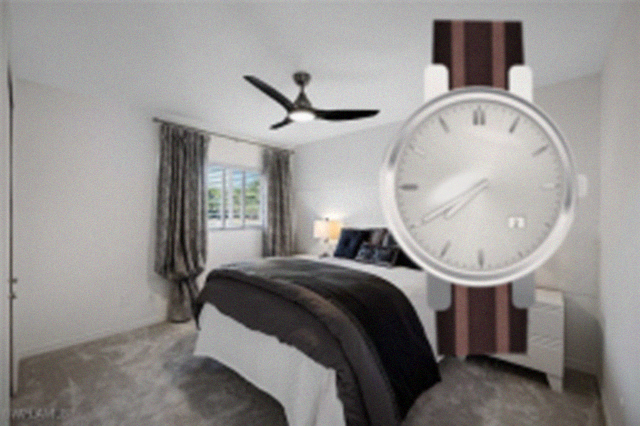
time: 7:40
